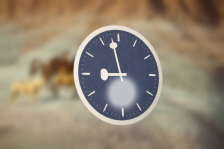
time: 8:58
